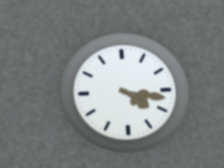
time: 4:17
